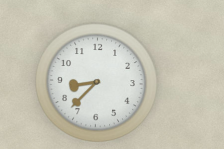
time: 8:37
